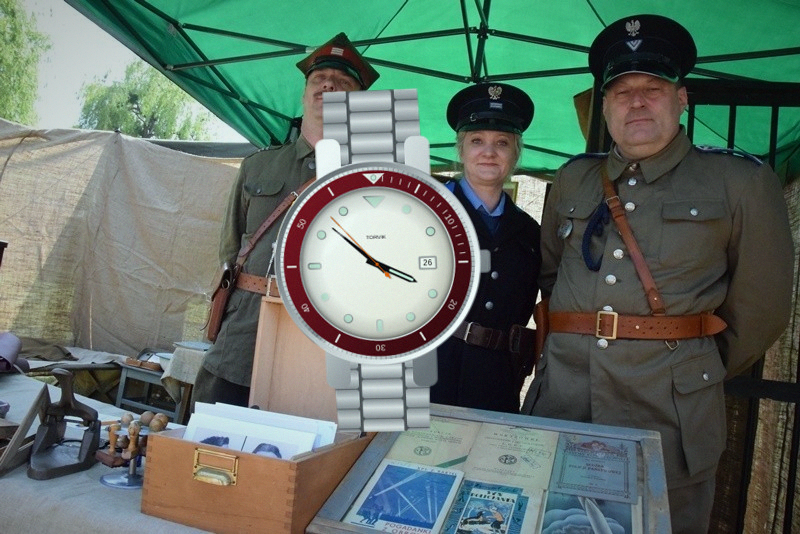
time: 3:51:53
